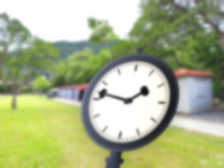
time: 1:47
